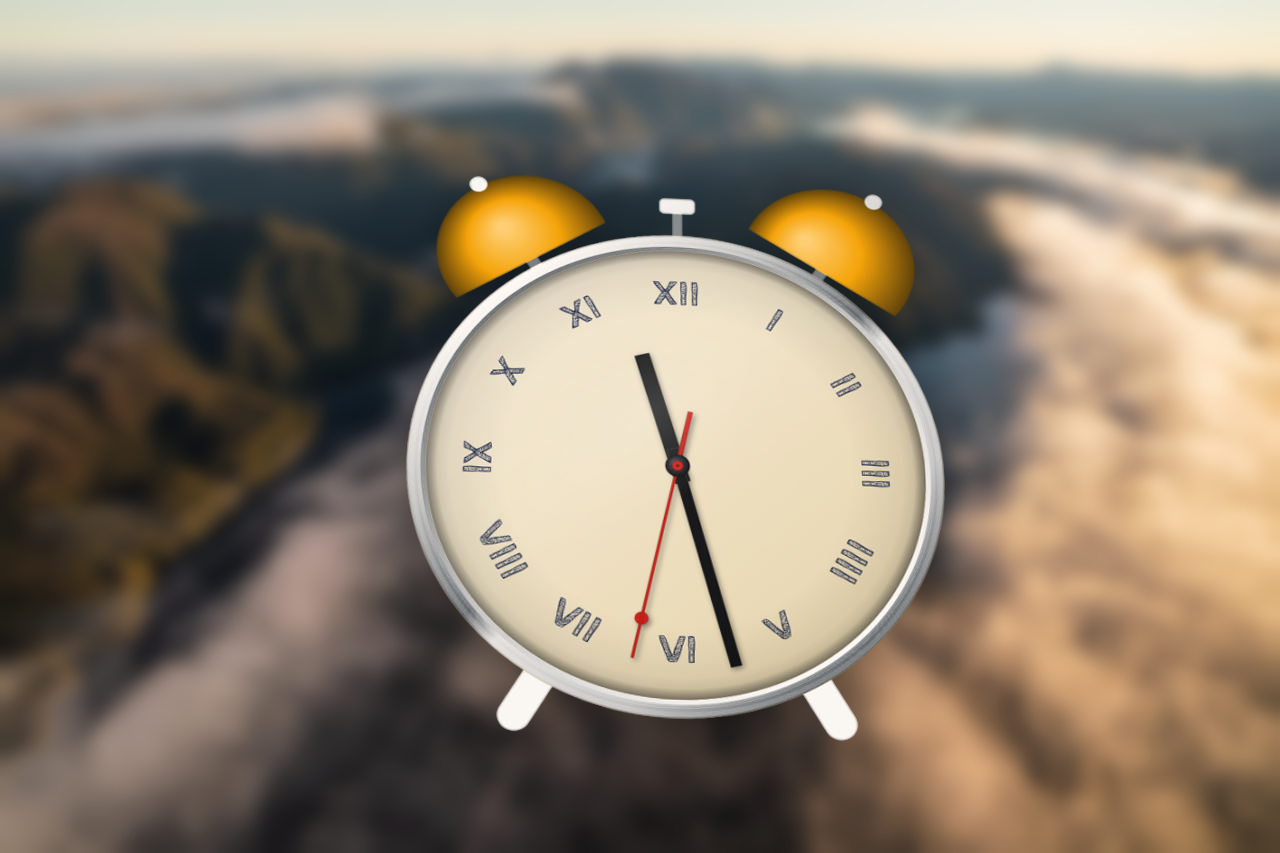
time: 11:27:32
